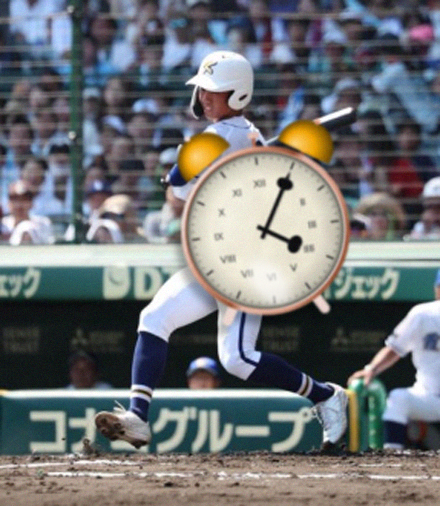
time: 4:05
